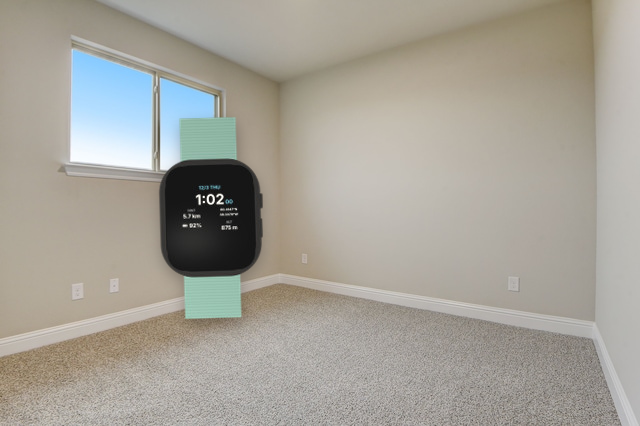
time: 1:02
